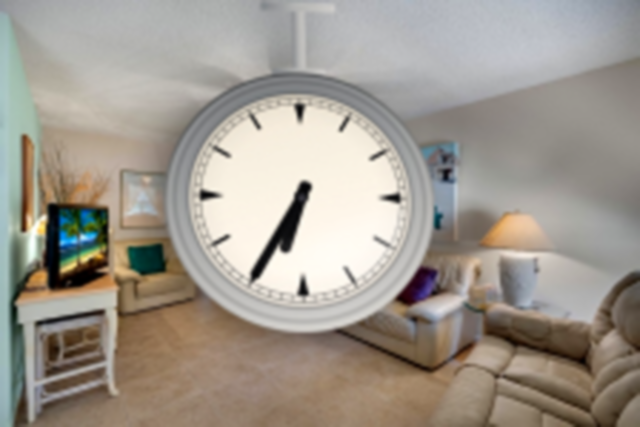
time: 6:35
